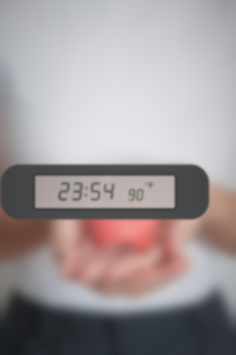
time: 23:54
